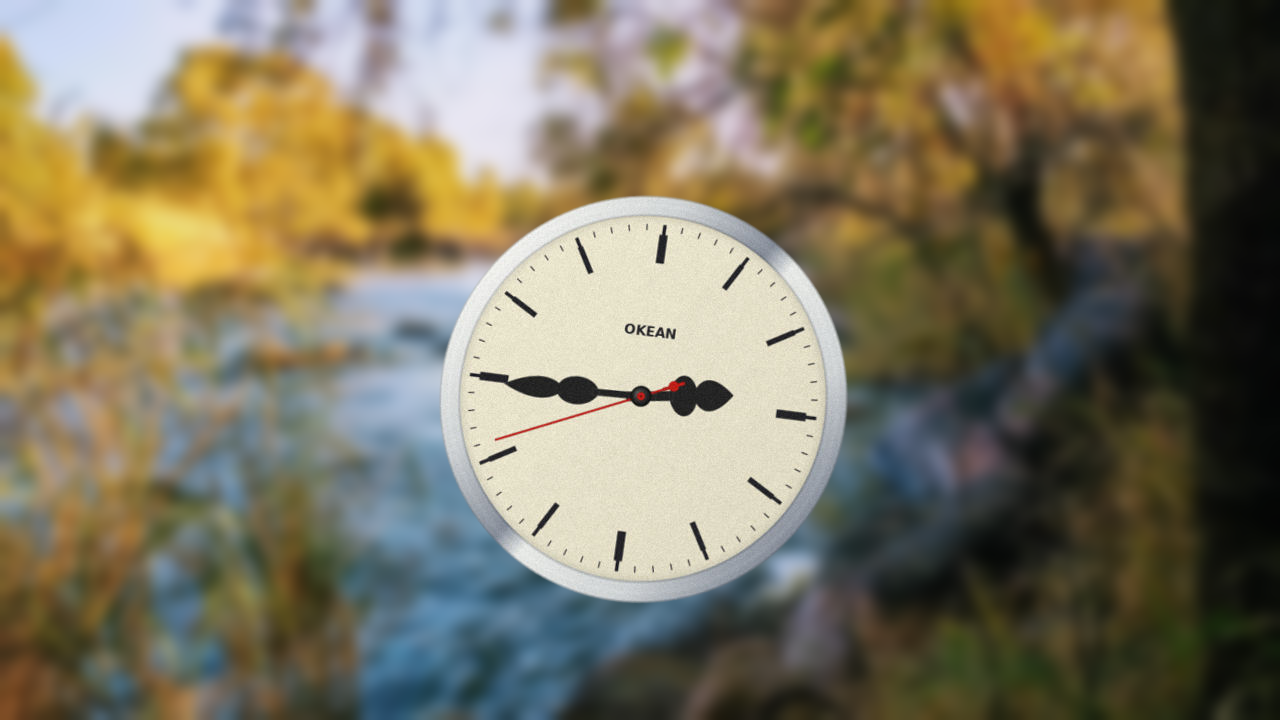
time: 2:44:41
